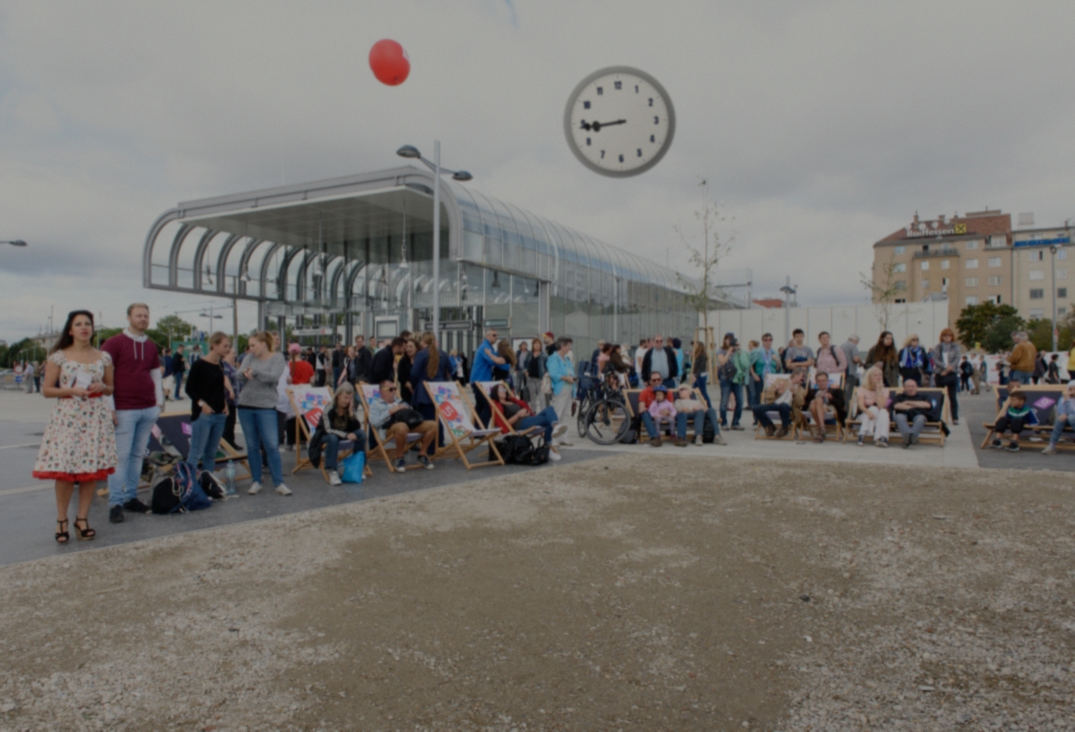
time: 8:44
